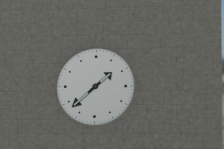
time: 1:38
